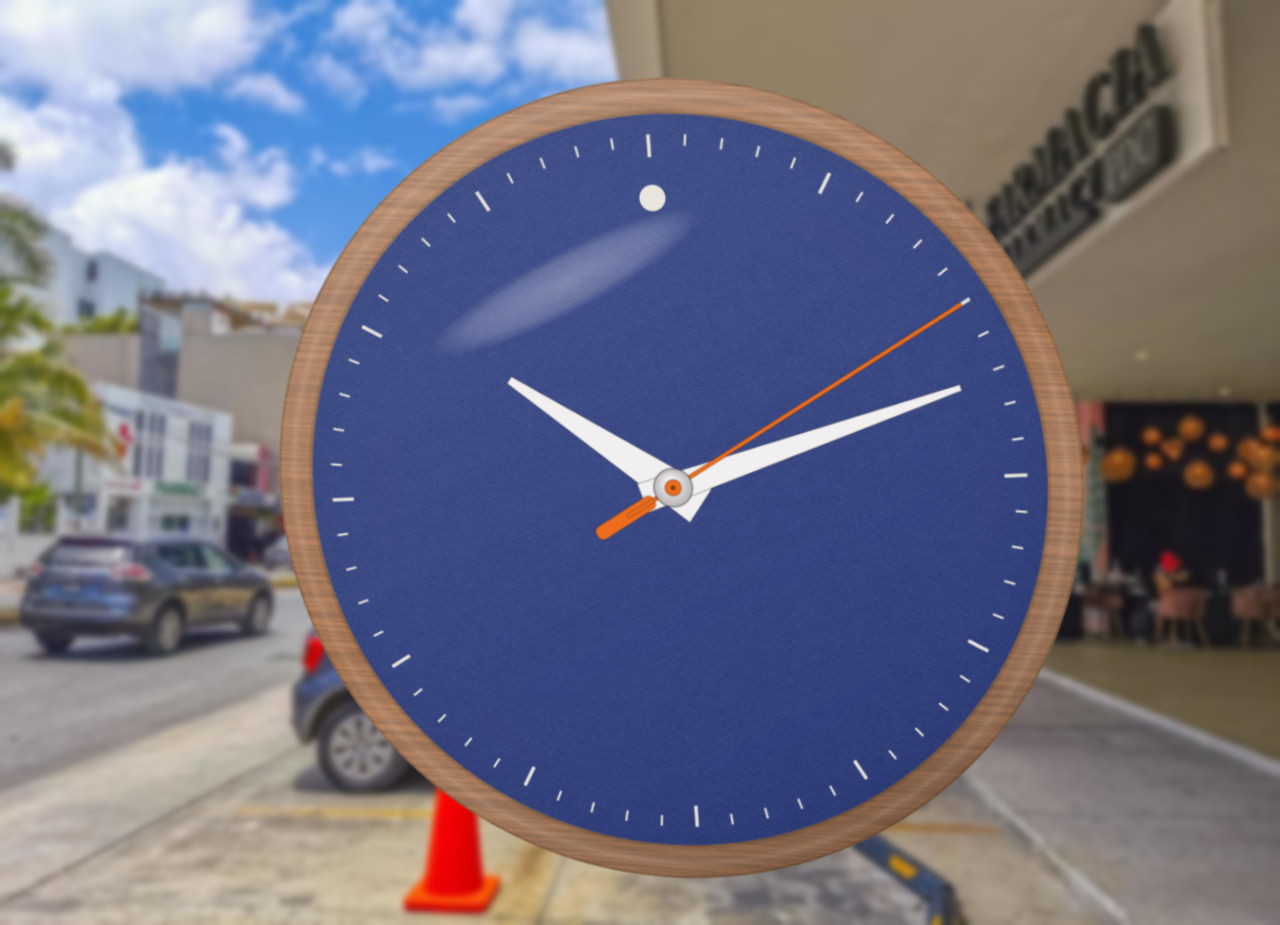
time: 10:12:10
